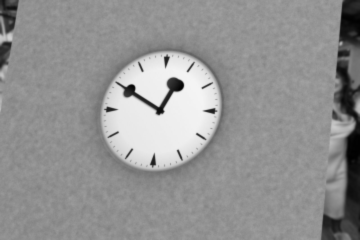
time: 12:50
